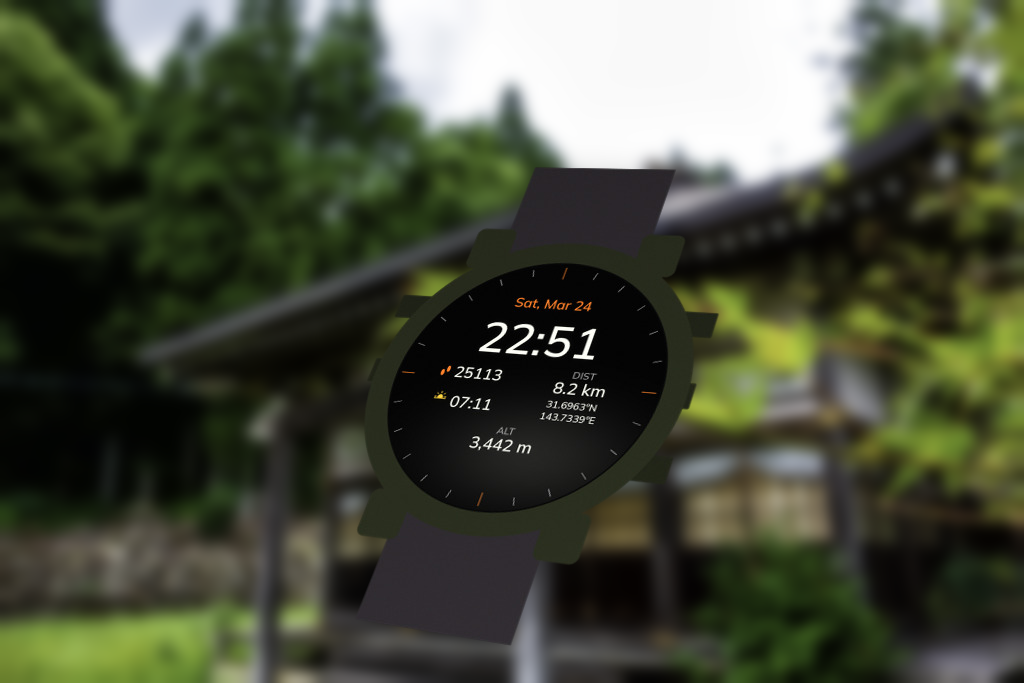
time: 22:51
